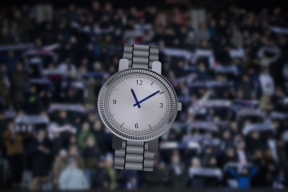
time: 11:09
